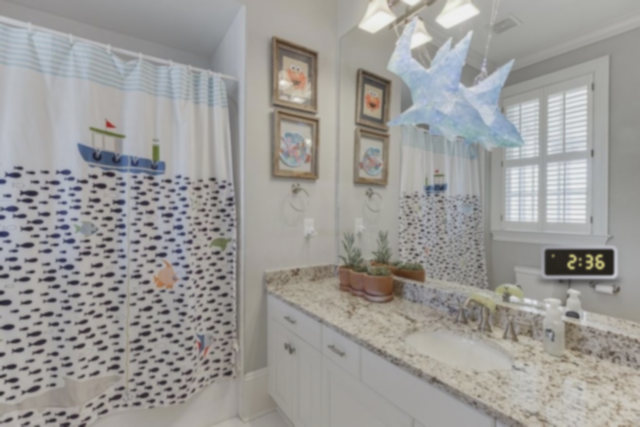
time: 2:36
